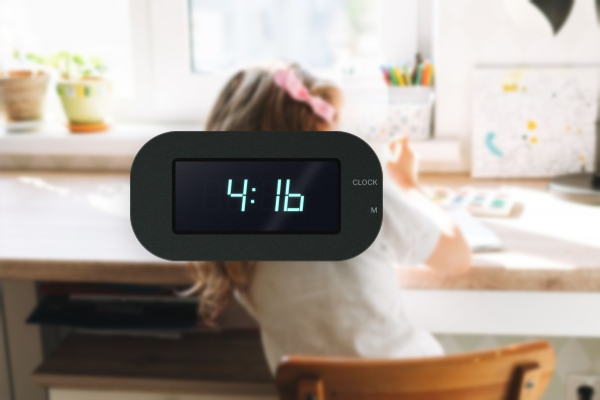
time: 4:16
